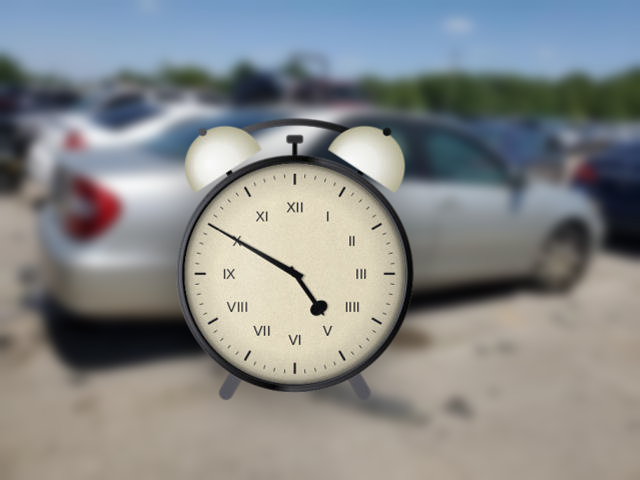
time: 4:50
